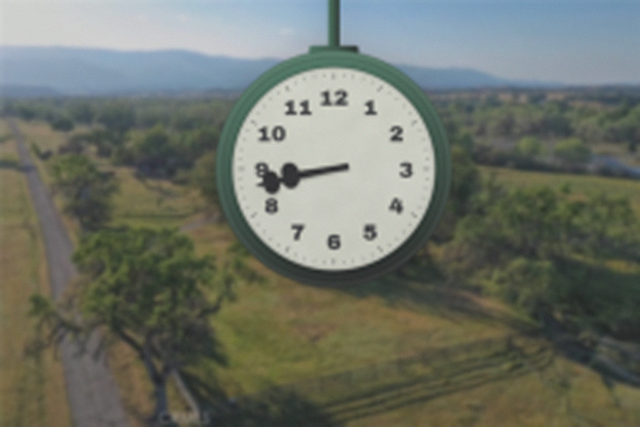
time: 8:43
